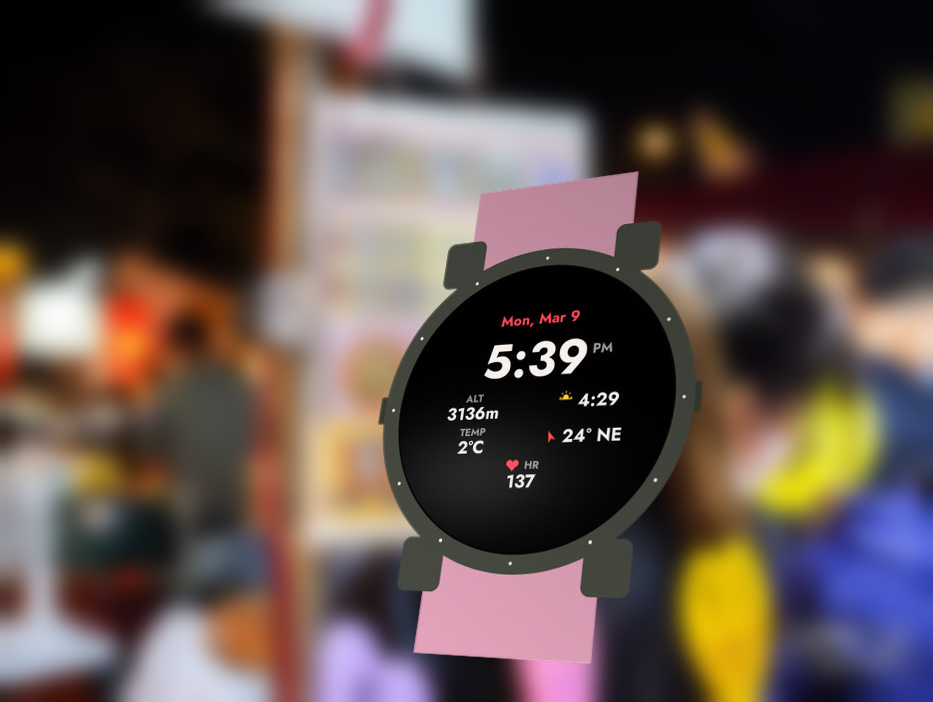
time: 5:39
